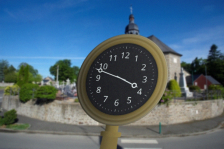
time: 3:48
